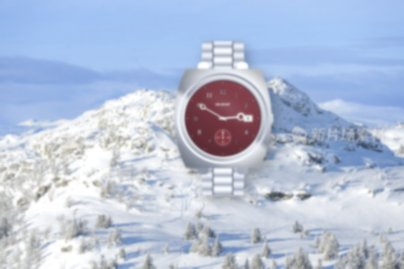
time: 2:50
